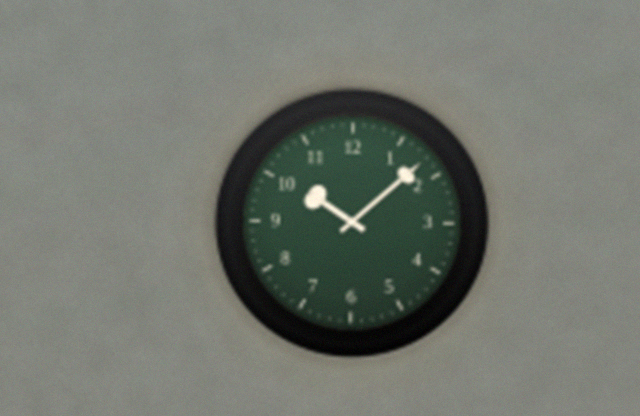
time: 10:08
